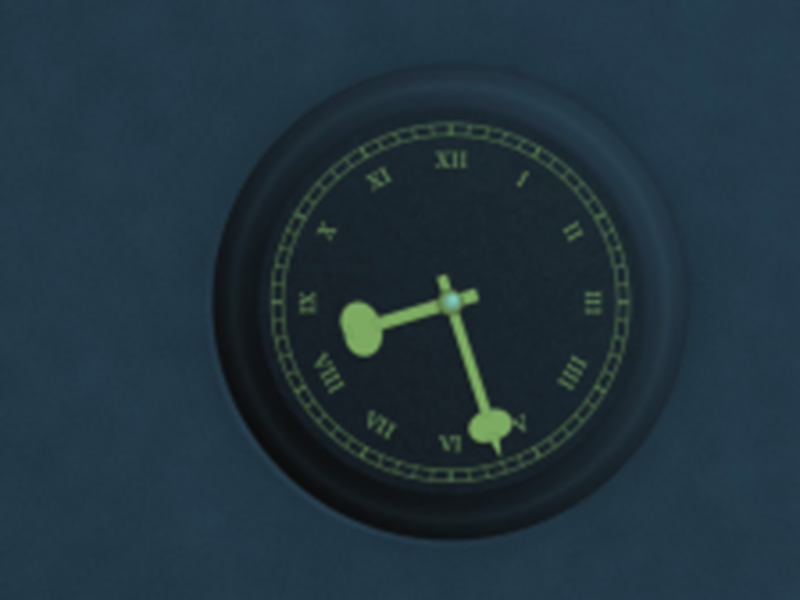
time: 8:27
